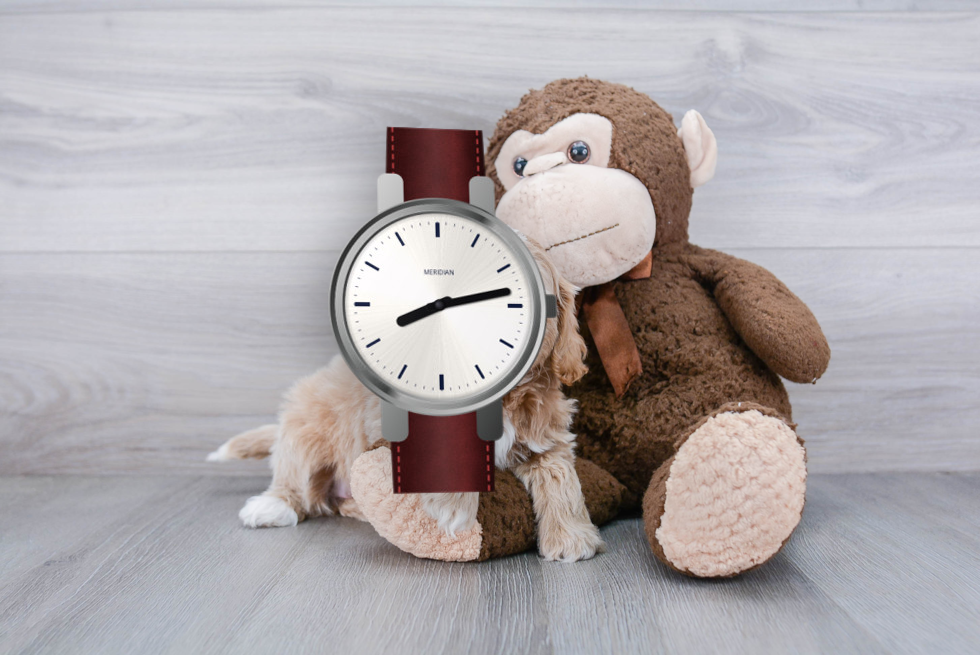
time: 8:13
